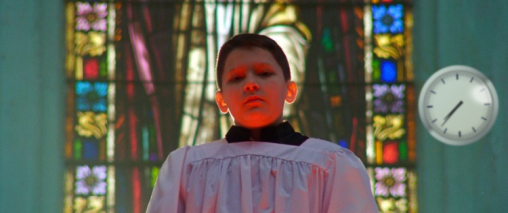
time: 7:37
